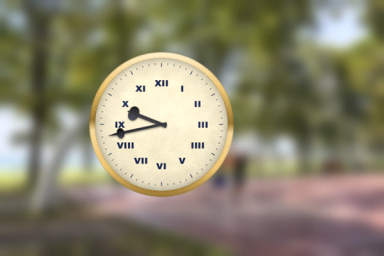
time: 9:43
